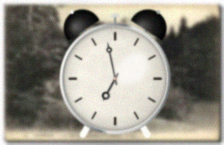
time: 6:58
